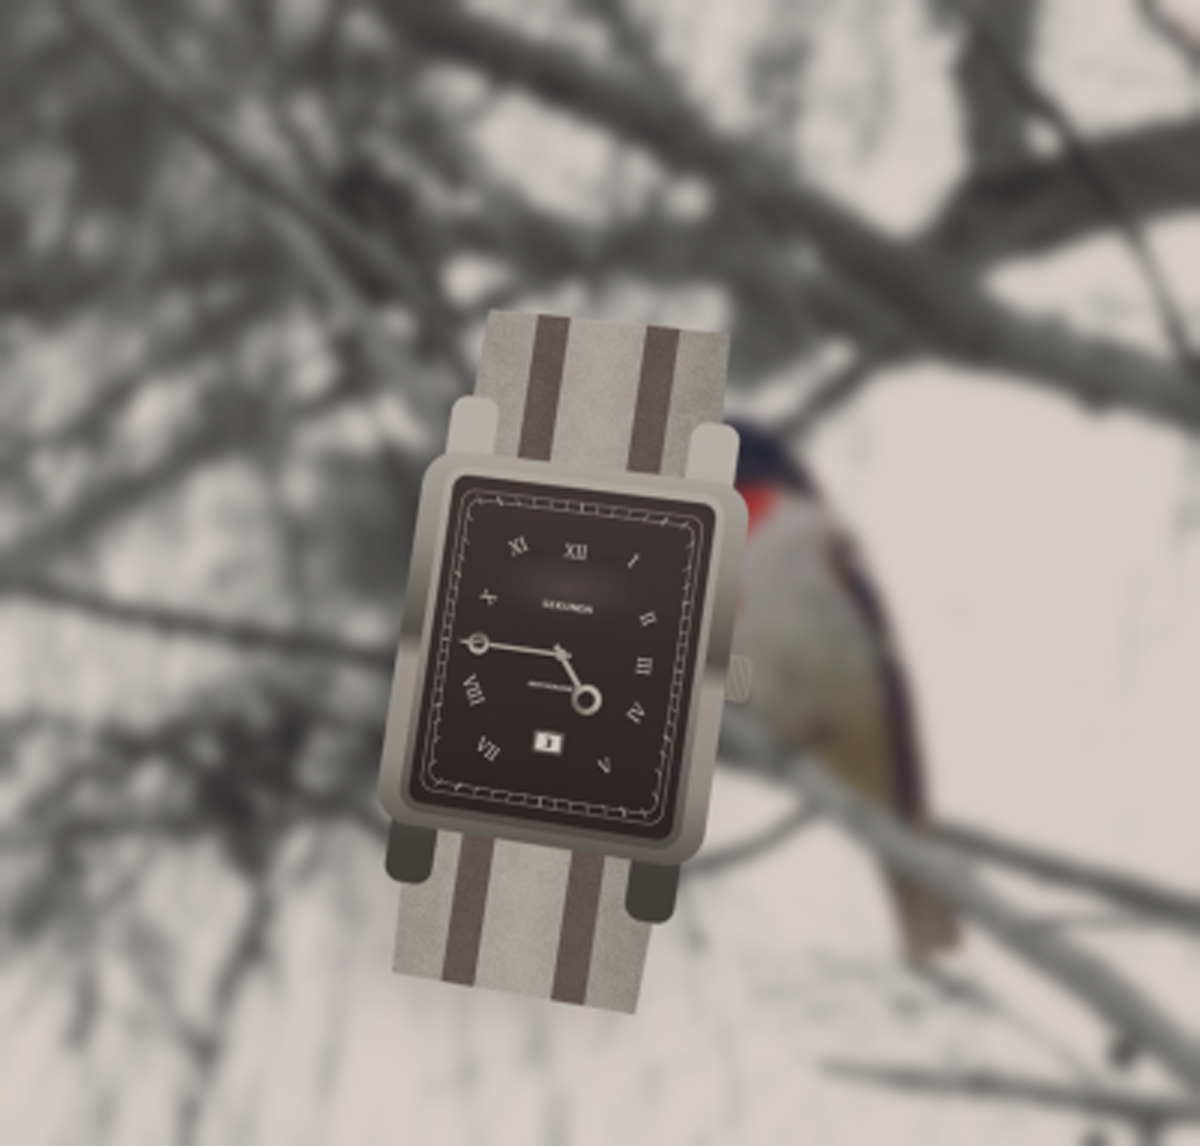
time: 4:45
